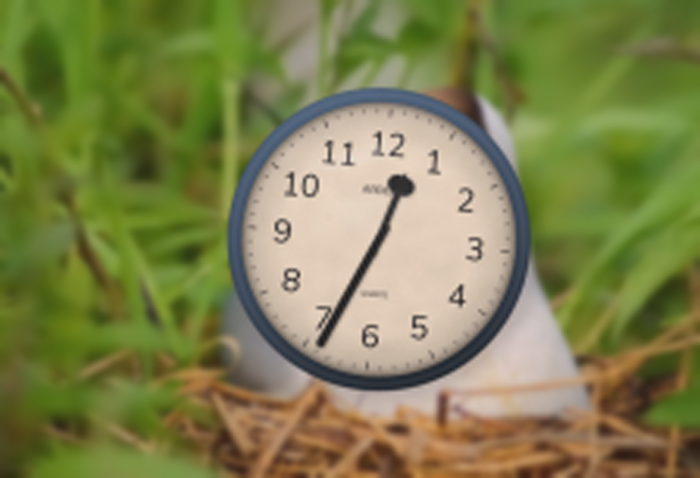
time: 12:34
